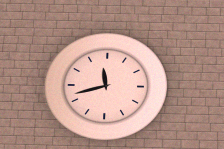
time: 11:42
